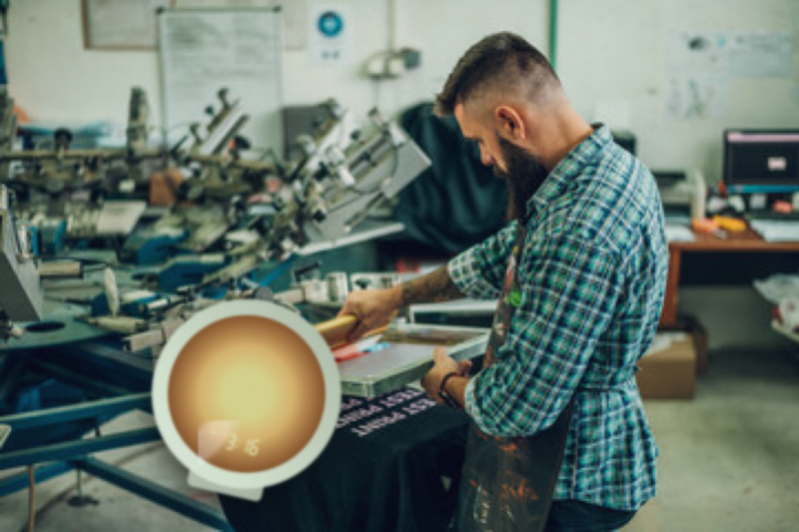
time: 3:16
